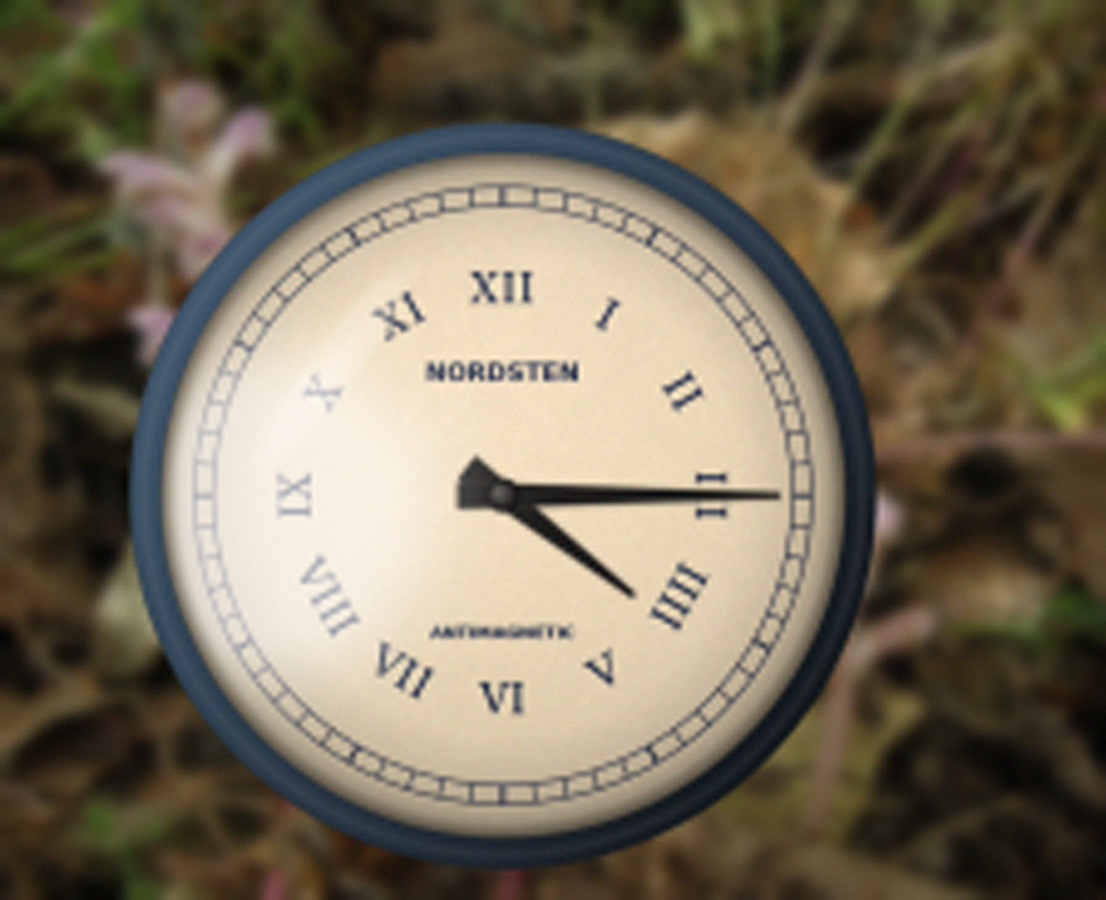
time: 4:15
